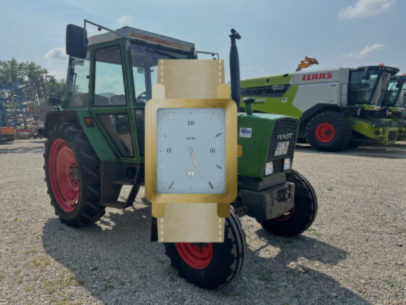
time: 5:26
